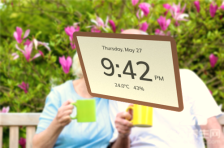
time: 9:42
